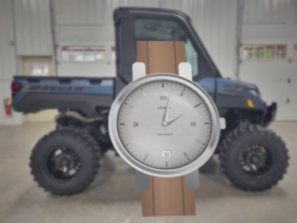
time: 2:02
